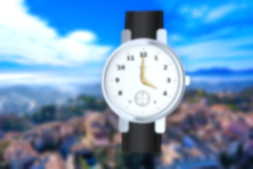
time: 4:00
